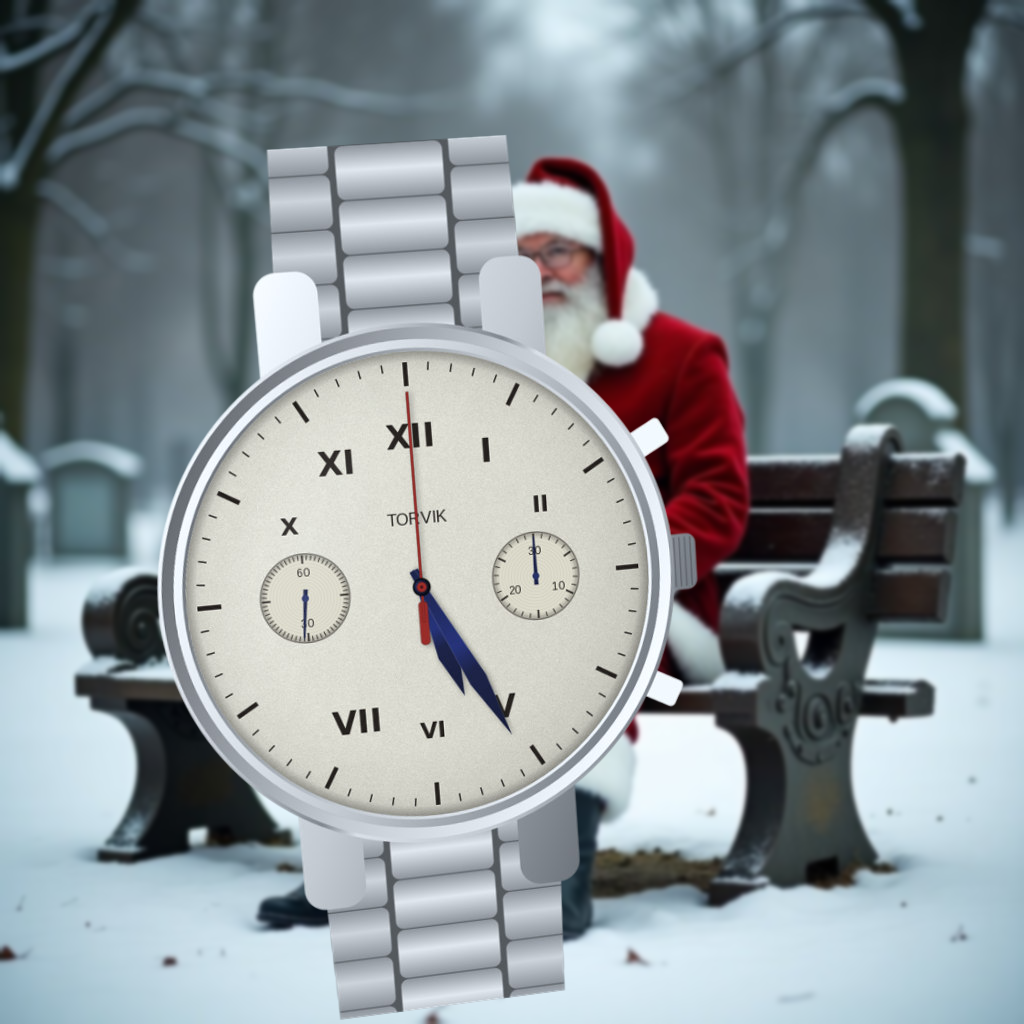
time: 5:25:31
